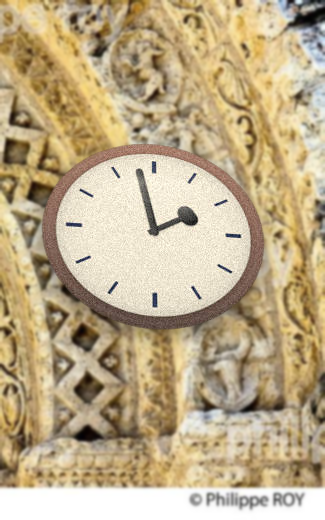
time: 1:58
